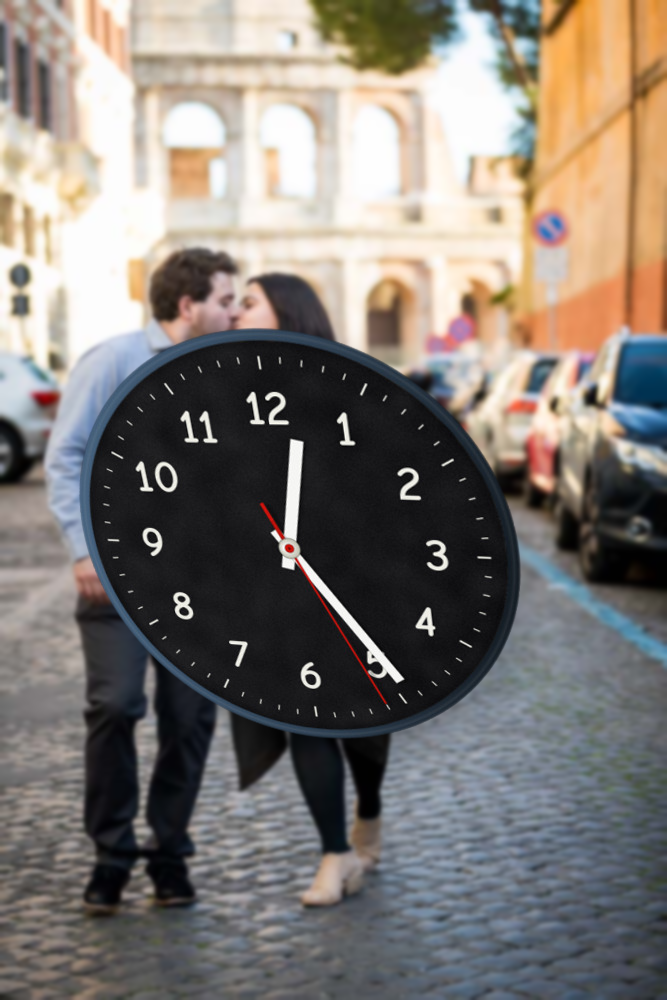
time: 12:24:26
